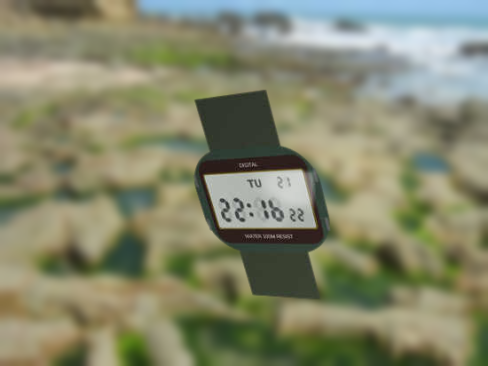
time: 22:16:22
